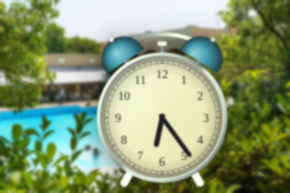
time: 6:24
